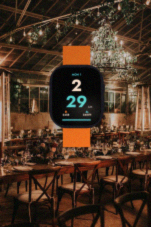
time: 2:29
